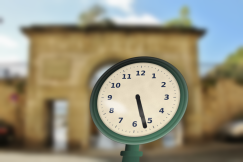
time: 5:27
